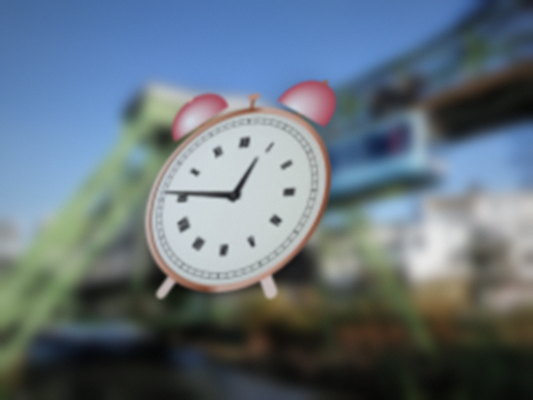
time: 12:46
